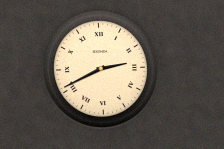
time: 2:41
